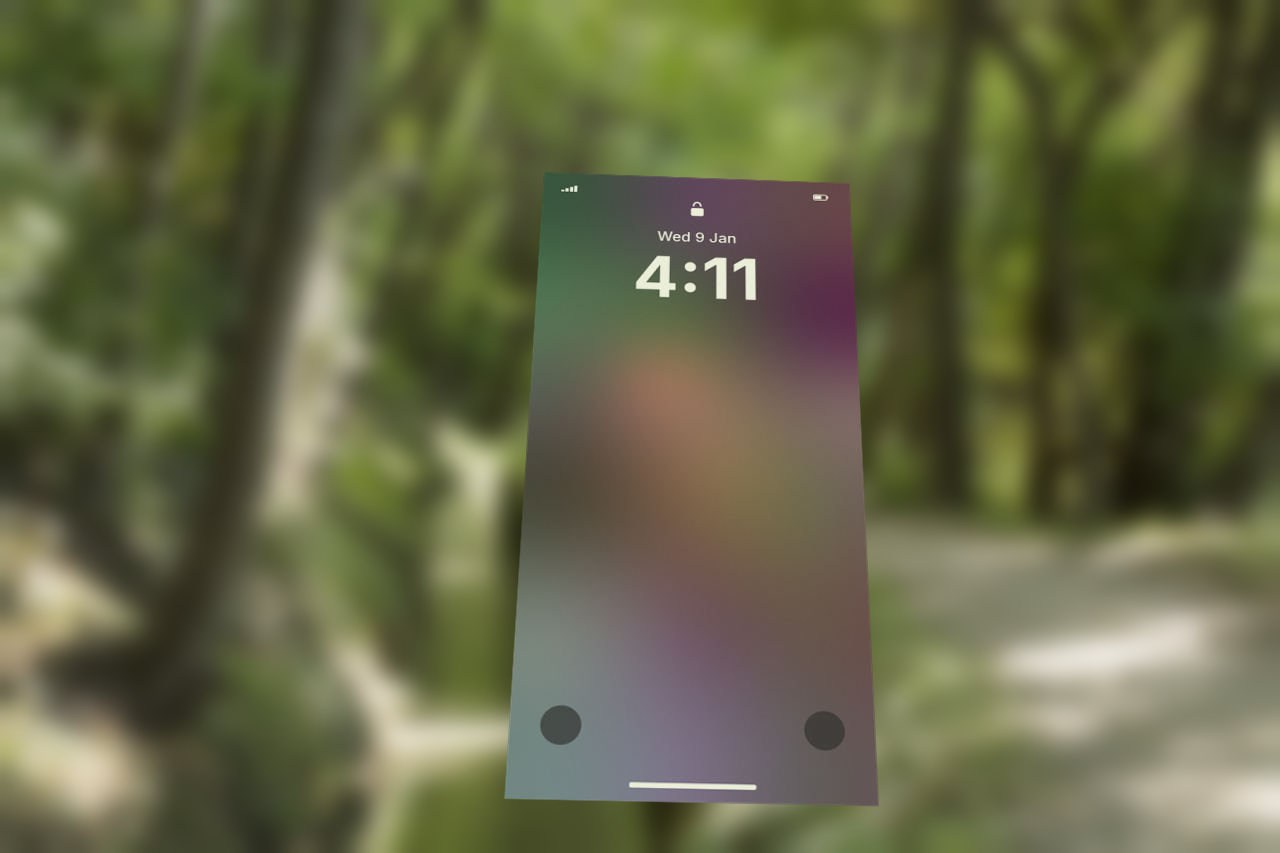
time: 4:11
